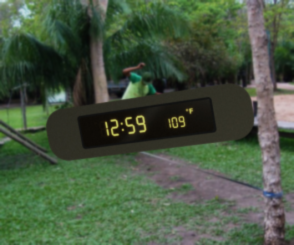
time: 12:59
